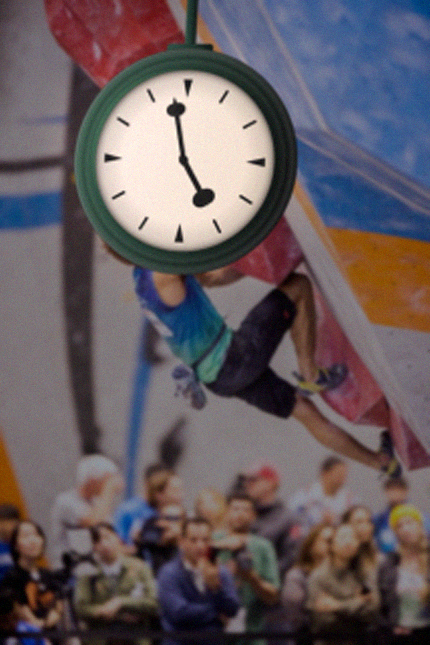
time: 4:58
